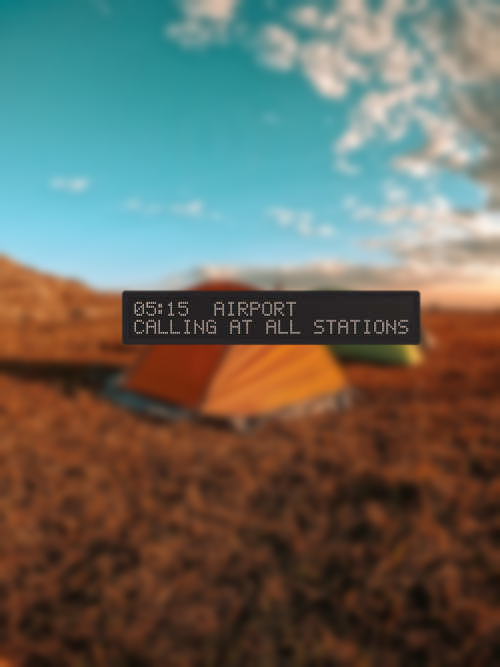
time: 5:15
